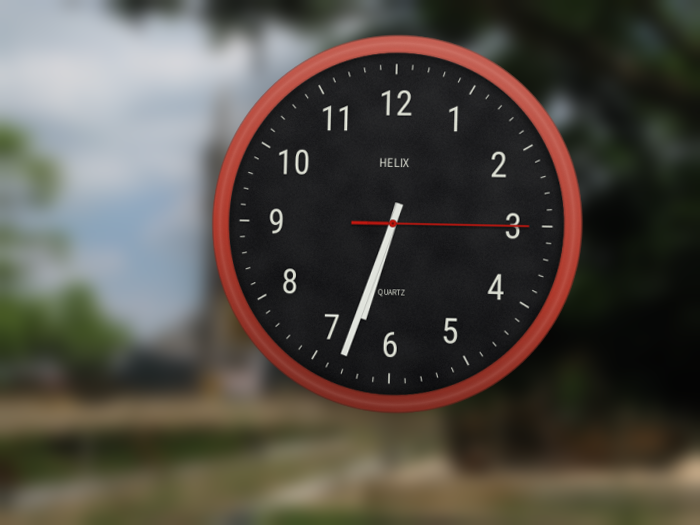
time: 6:33:15
